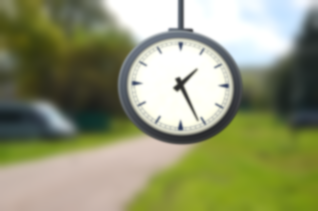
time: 1:26
